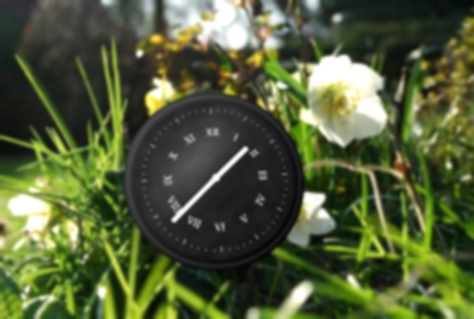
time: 1:38
